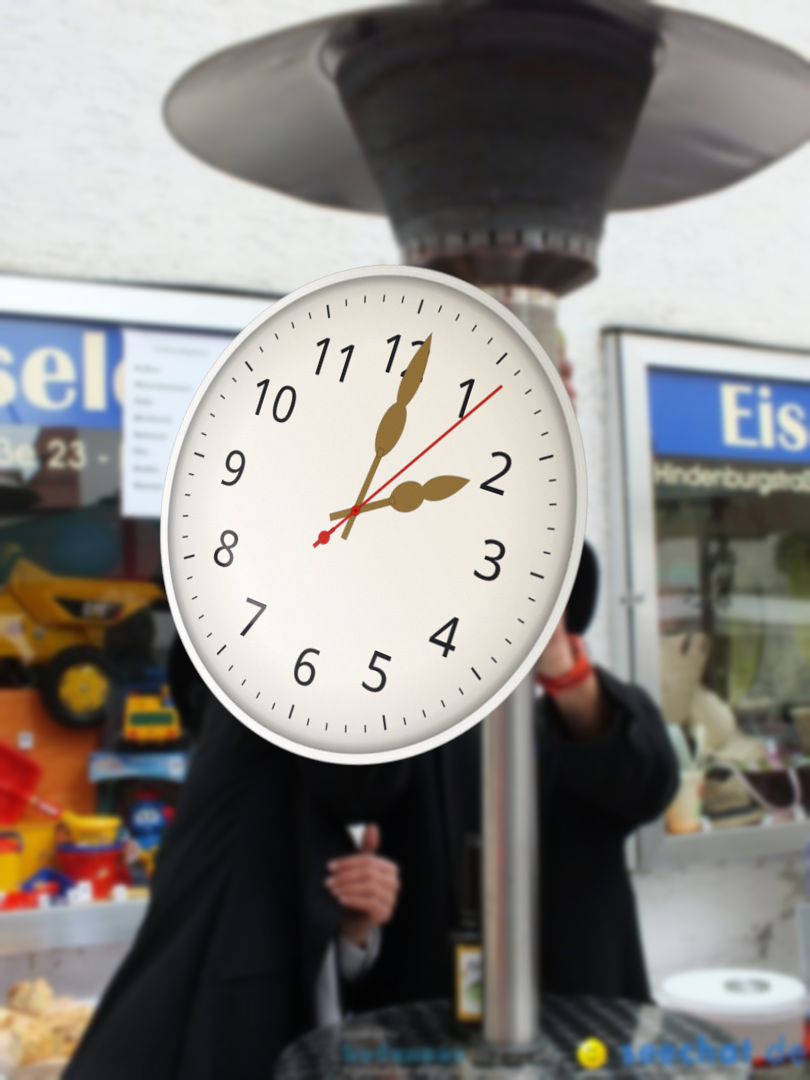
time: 2:01:06
